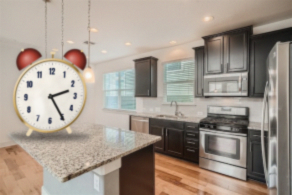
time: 2:25
